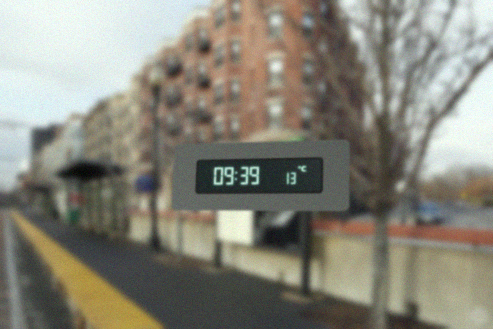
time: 9:39
